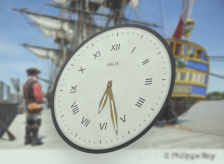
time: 6:27
